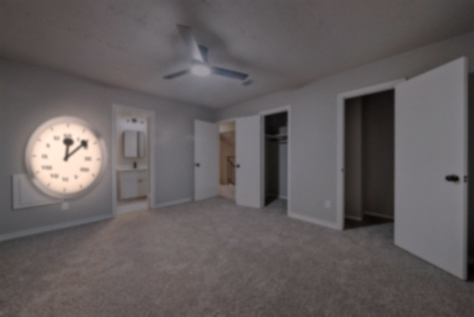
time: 12:08
